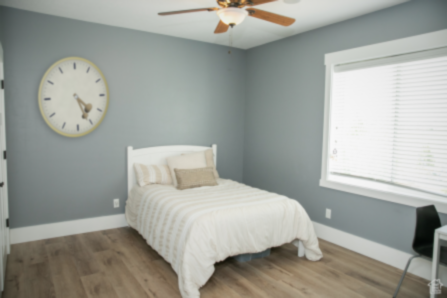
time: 4:26
